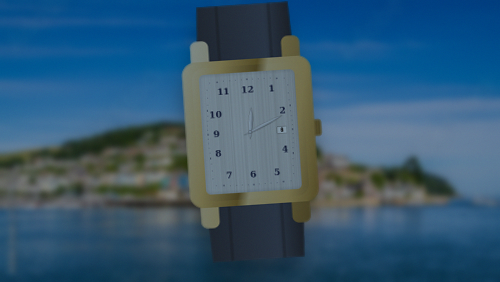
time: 12:11
